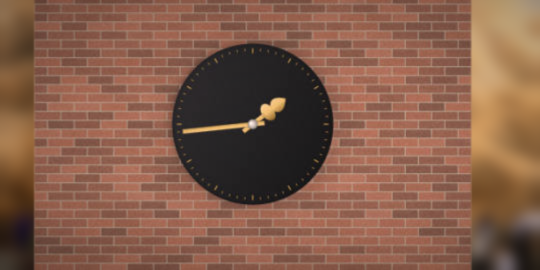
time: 1:44
